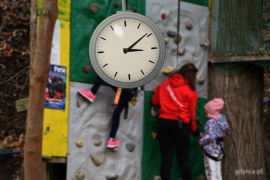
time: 3:09
